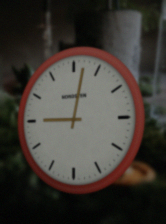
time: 9:02
